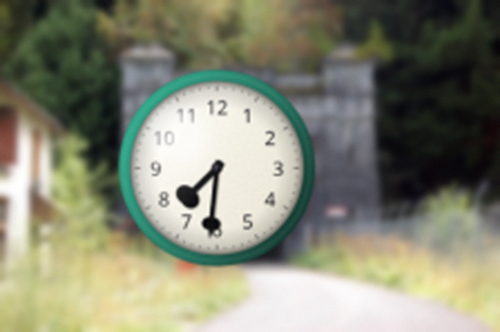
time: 7:31
